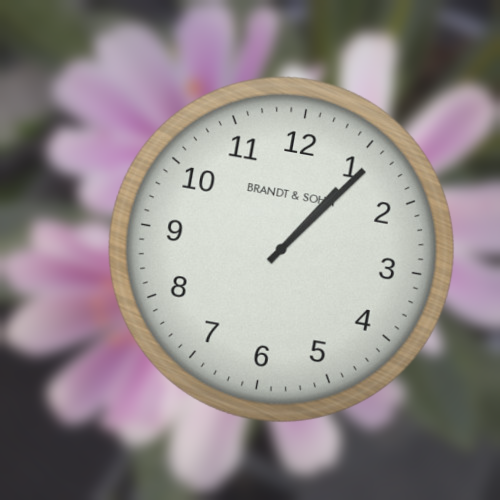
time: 1:06
